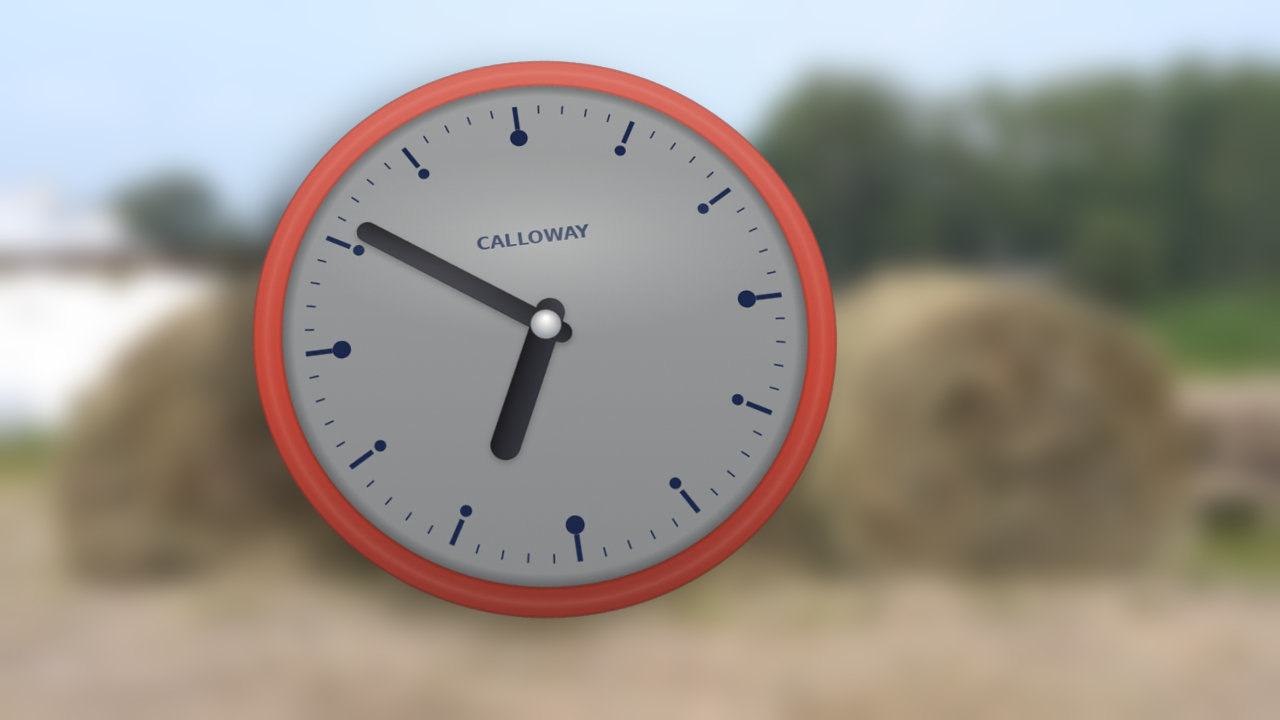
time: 6:51
